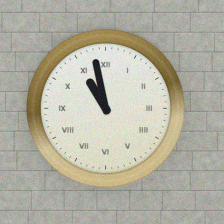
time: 10:58
